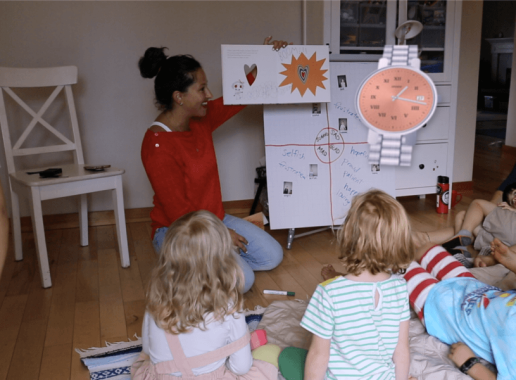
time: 1:17
